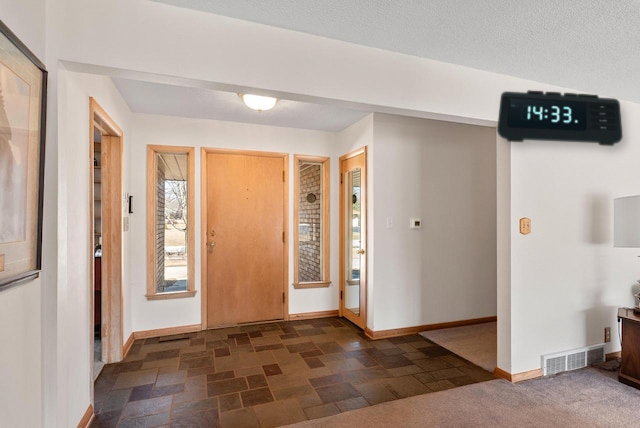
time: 14:33
